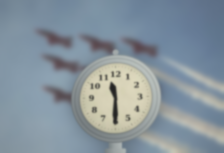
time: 11:30
